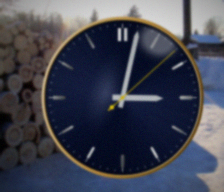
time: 3:02:08
